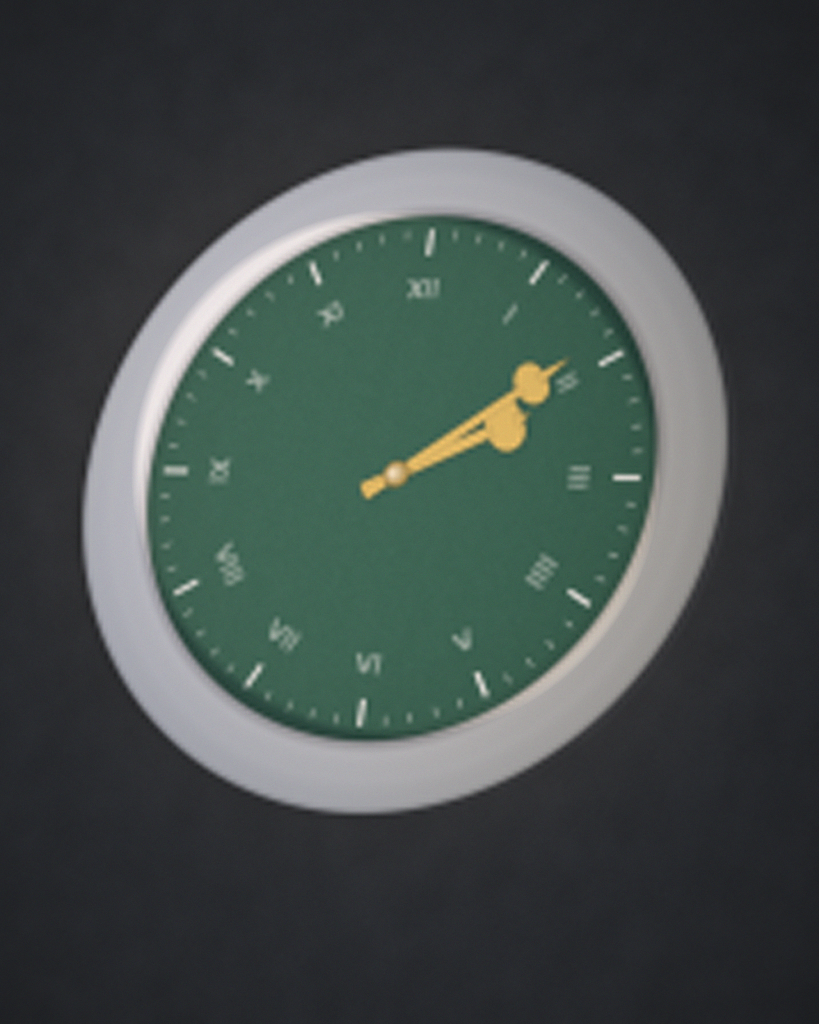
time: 2:09
